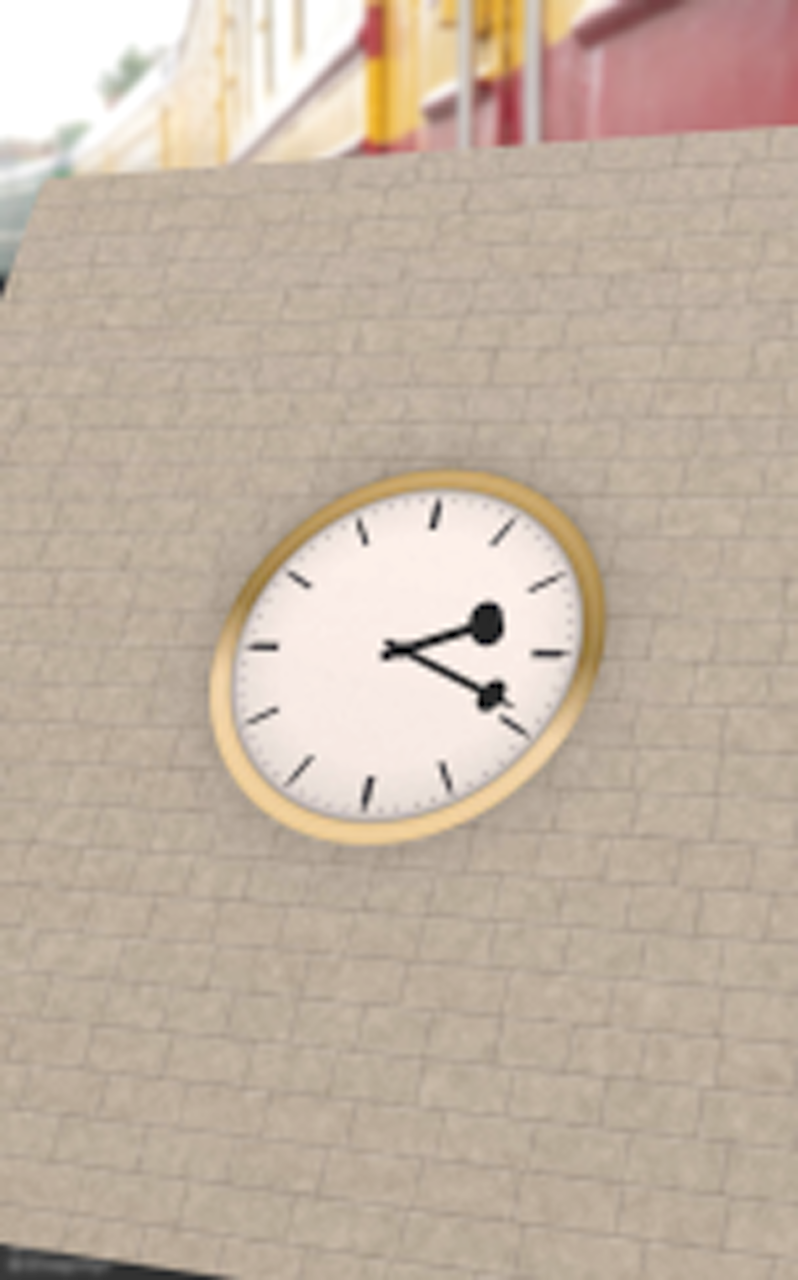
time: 2:19
